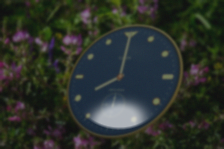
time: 8:00
